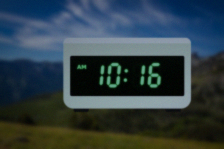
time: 10:16
